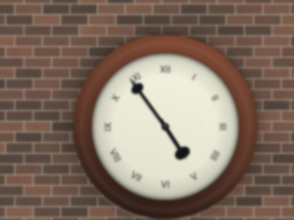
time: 4:54
